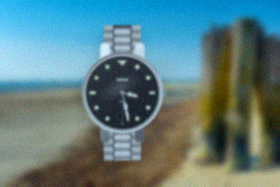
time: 3:28
